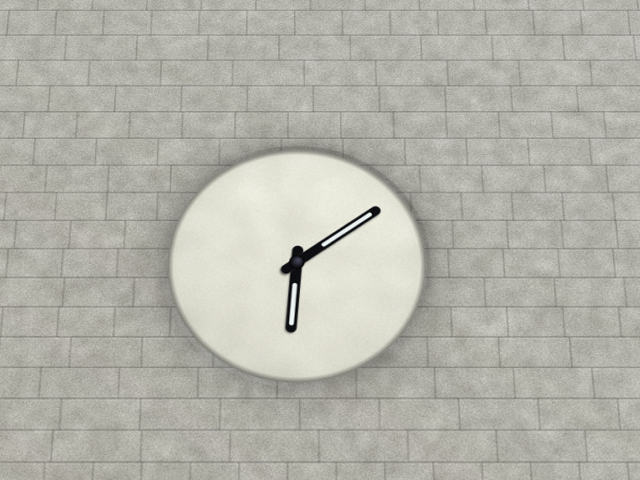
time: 6:09
